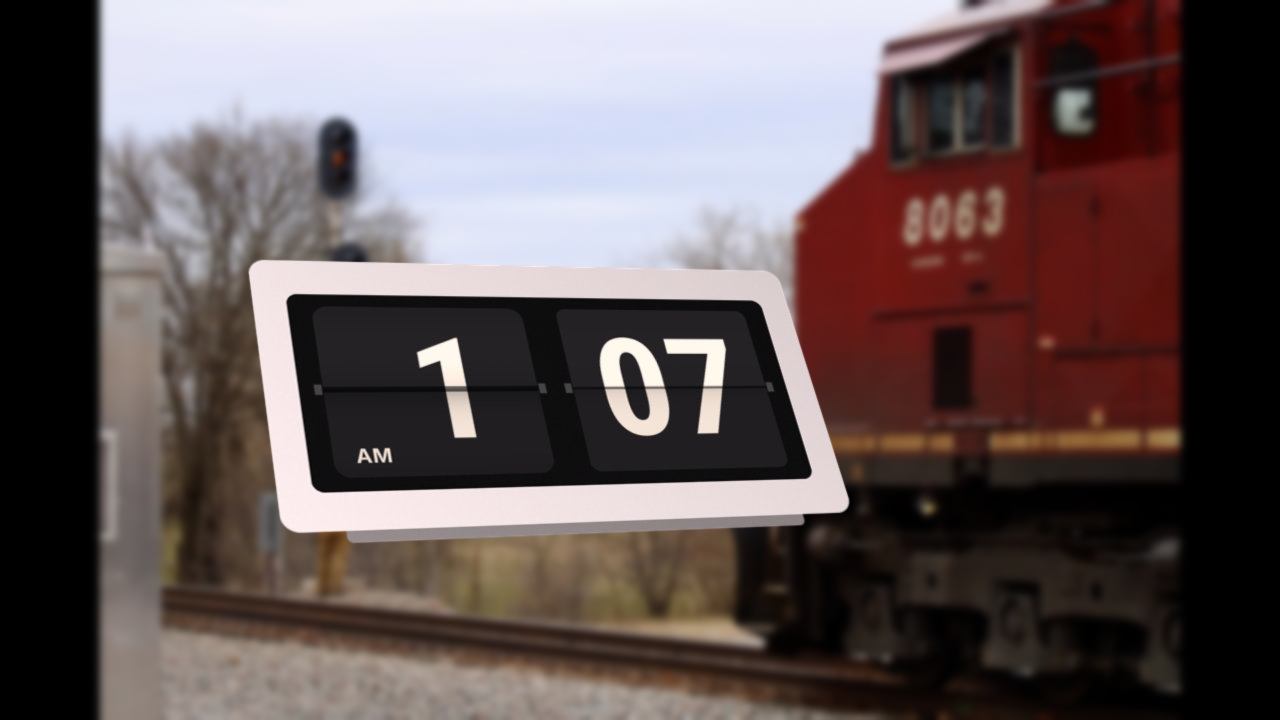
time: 1:07
